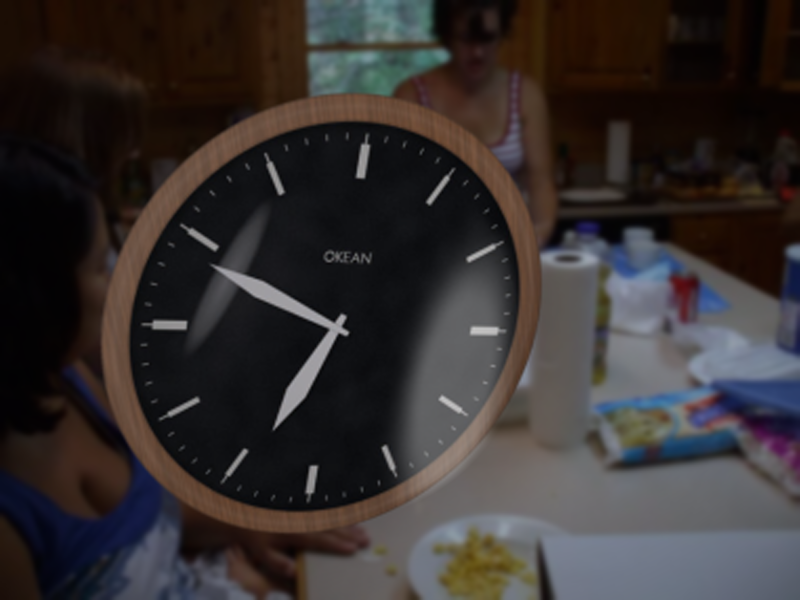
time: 6:49
